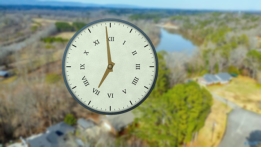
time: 6:59
